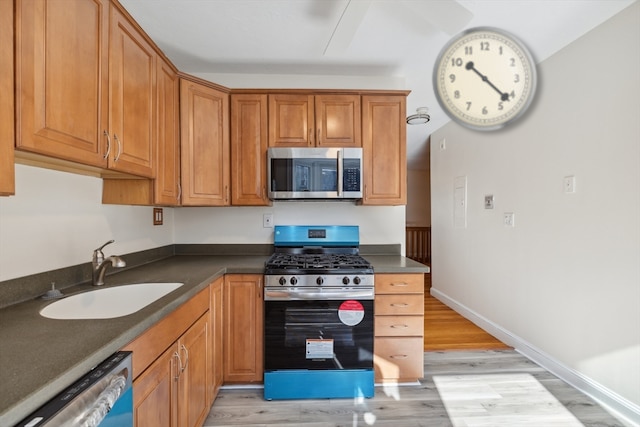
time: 10:22
